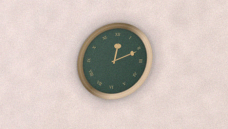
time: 12:11
